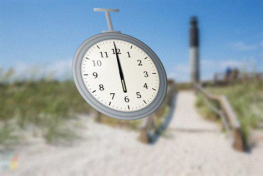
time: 6:00
